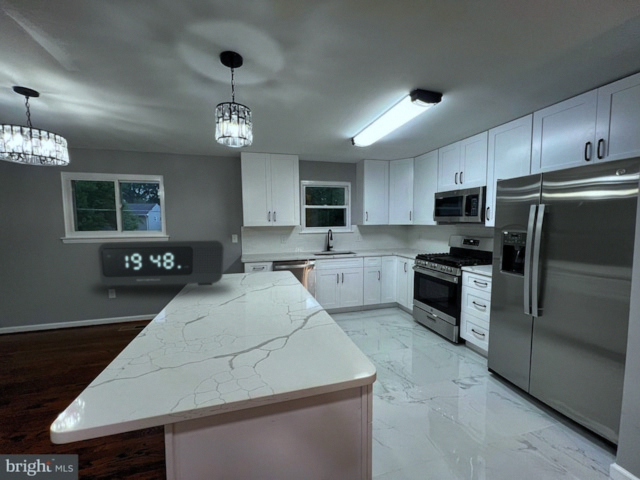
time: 19:48
